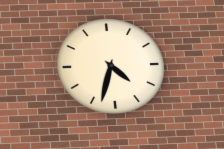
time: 4:33
